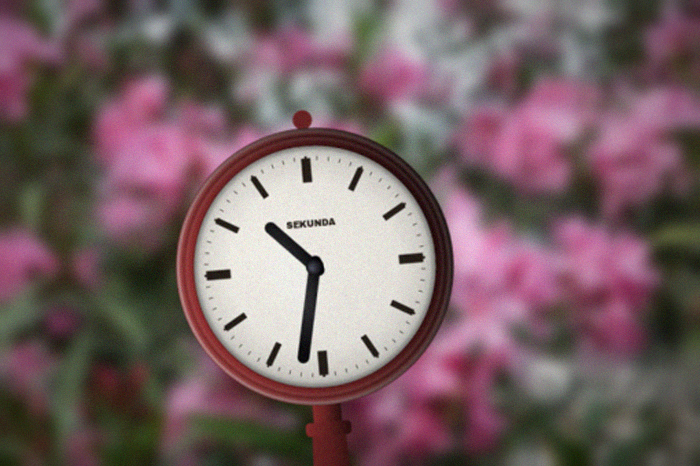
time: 10:32
